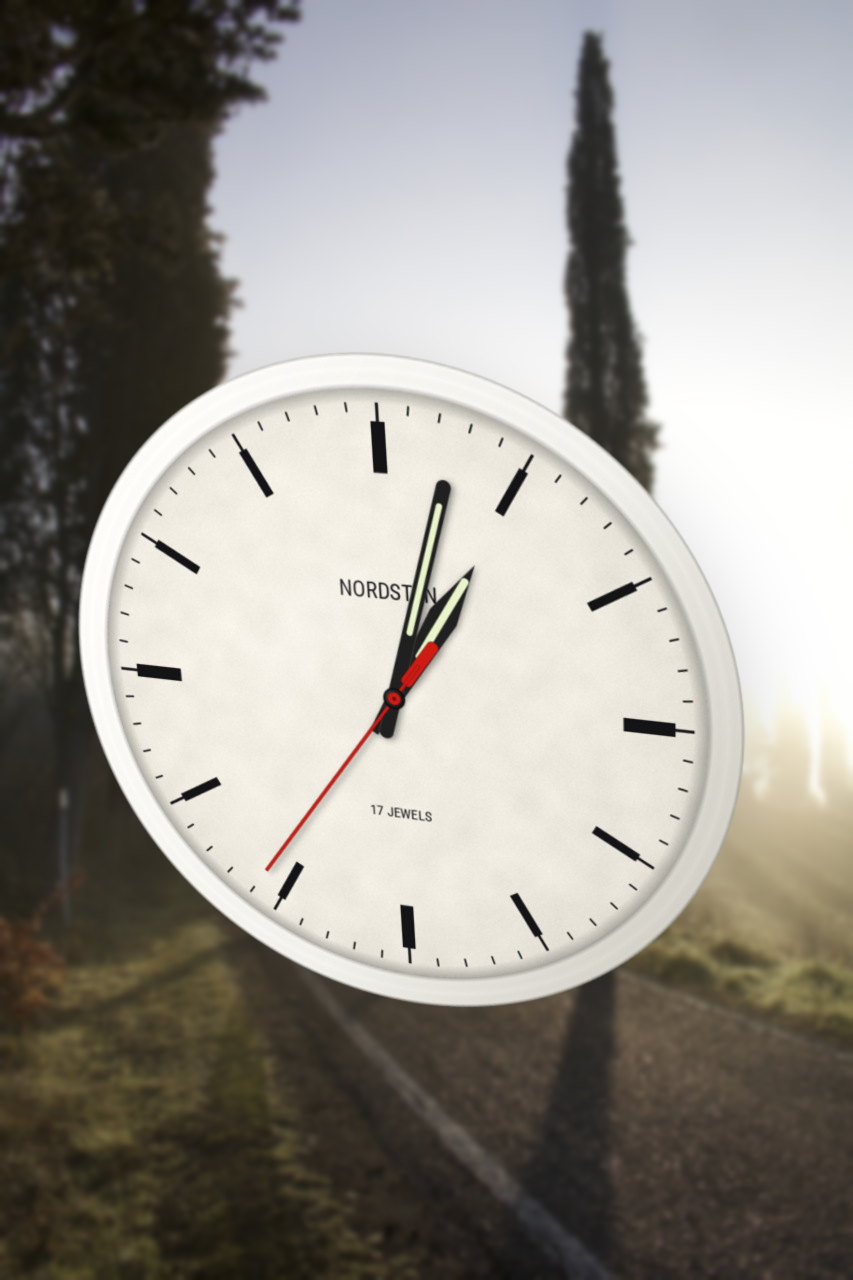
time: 1:02:36
